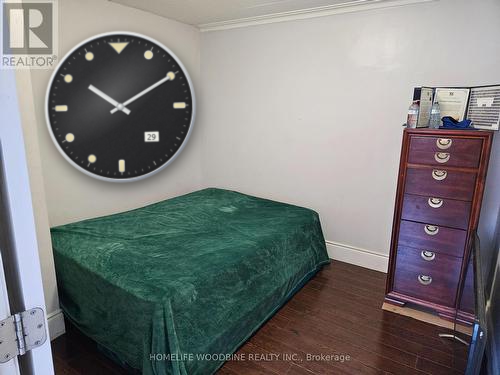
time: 10:10
